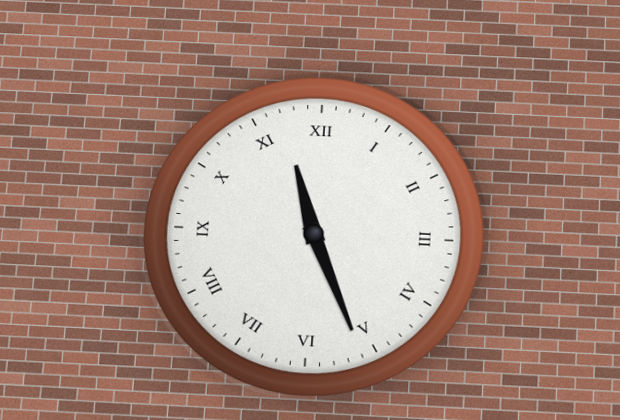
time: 11:26
